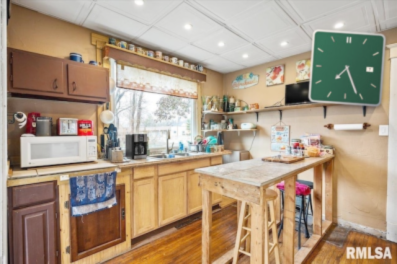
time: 7:26
